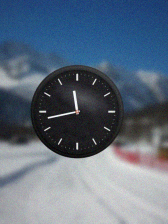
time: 11:43
